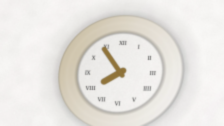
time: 7:54
